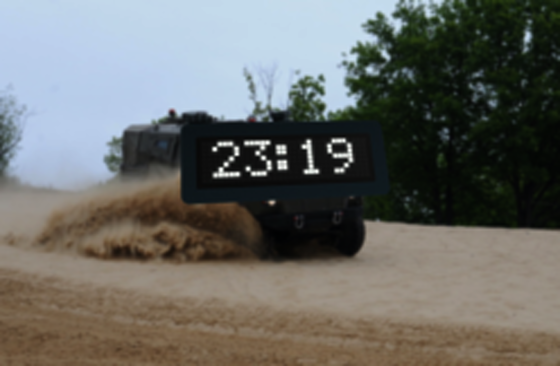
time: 23:19
